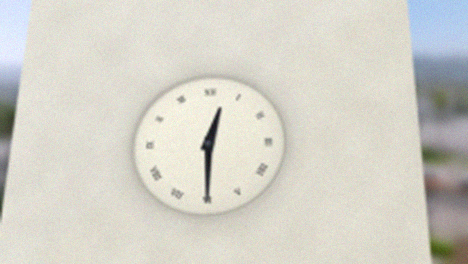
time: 12:30
